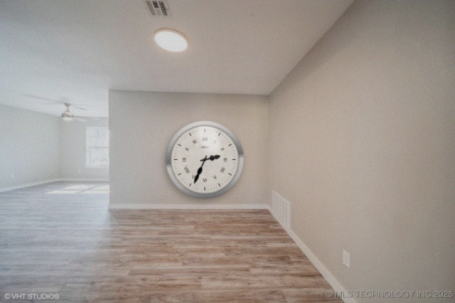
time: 2:34
